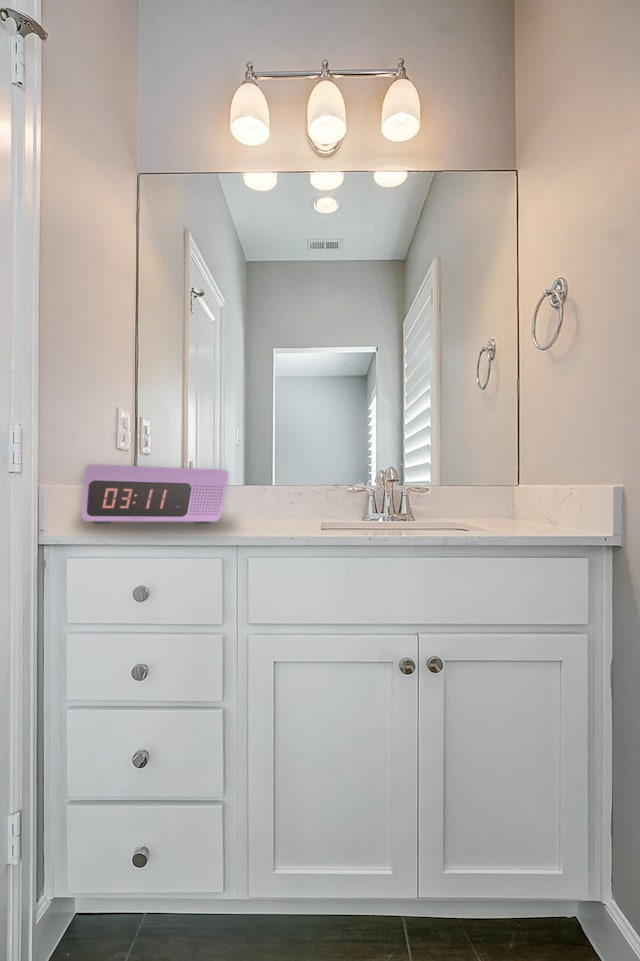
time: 3:11
